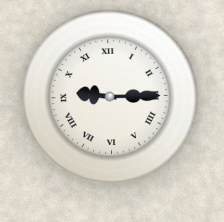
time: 9:15
